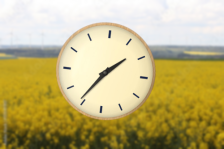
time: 1:36
